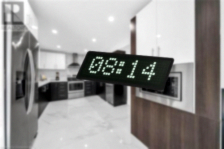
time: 8:14
